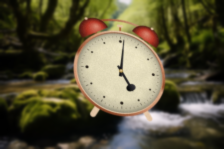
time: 5:01
